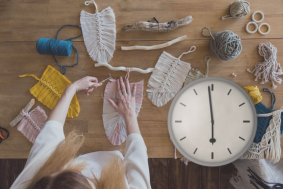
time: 5:59
